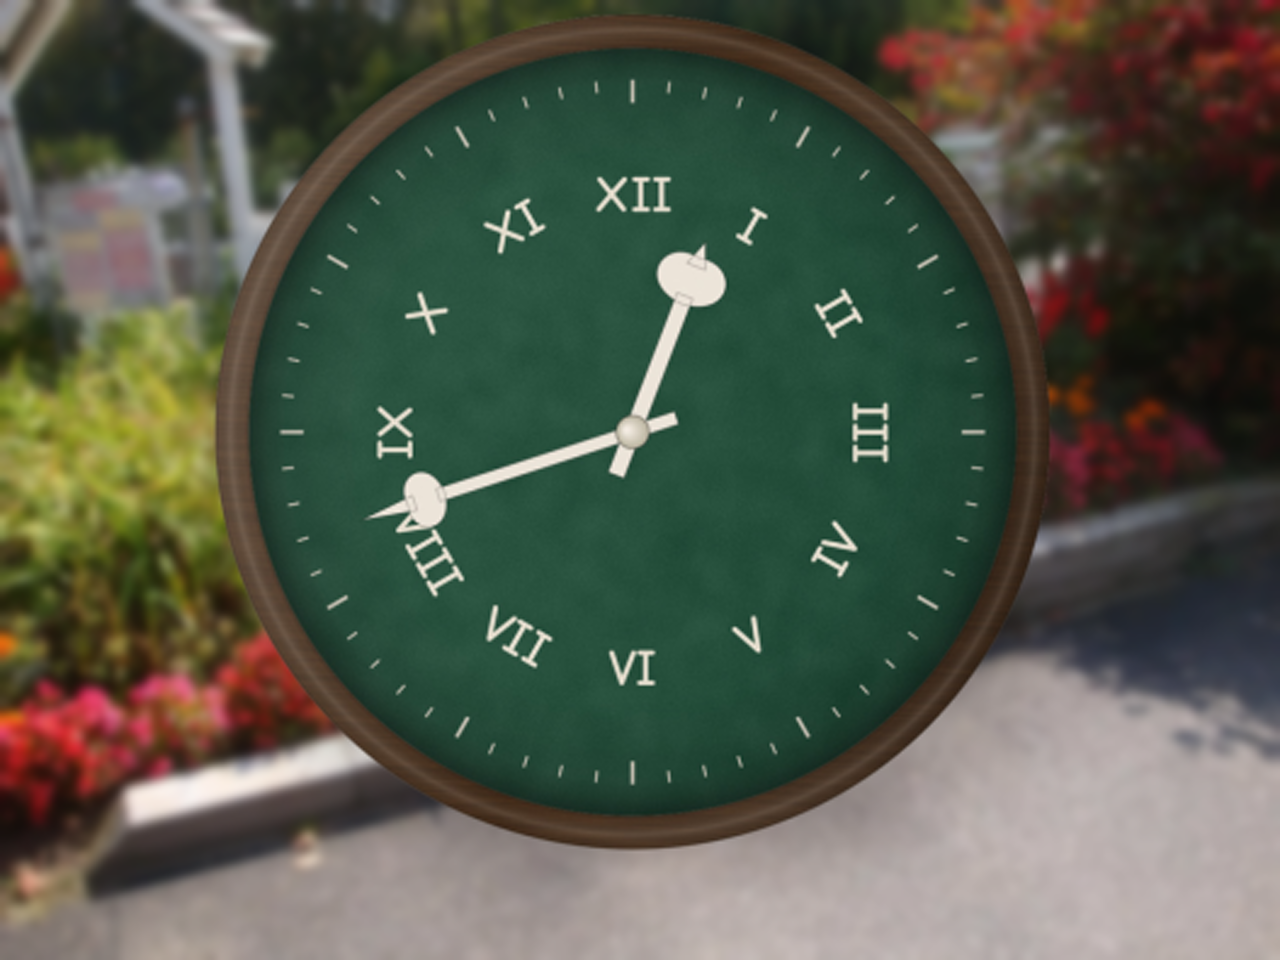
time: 12:42
